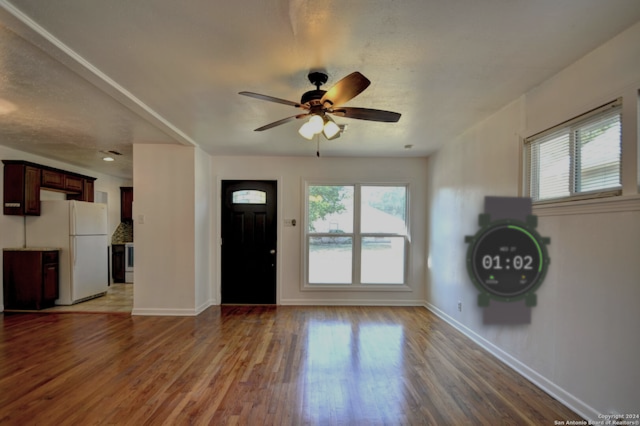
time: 1:02
